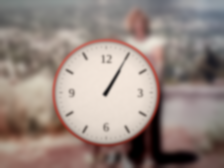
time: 1:05
